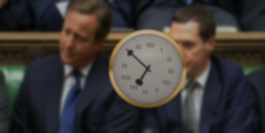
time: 6:51
